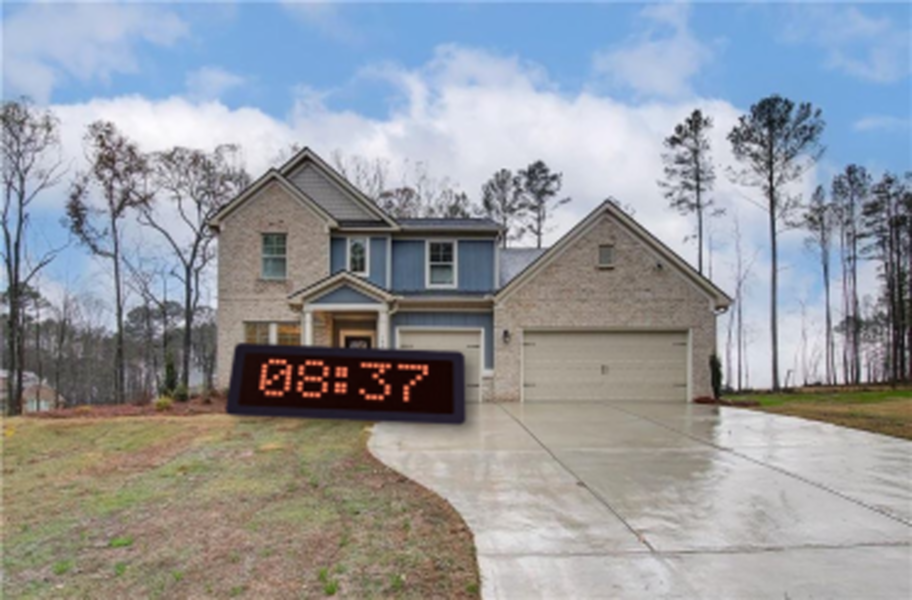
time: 8:37
